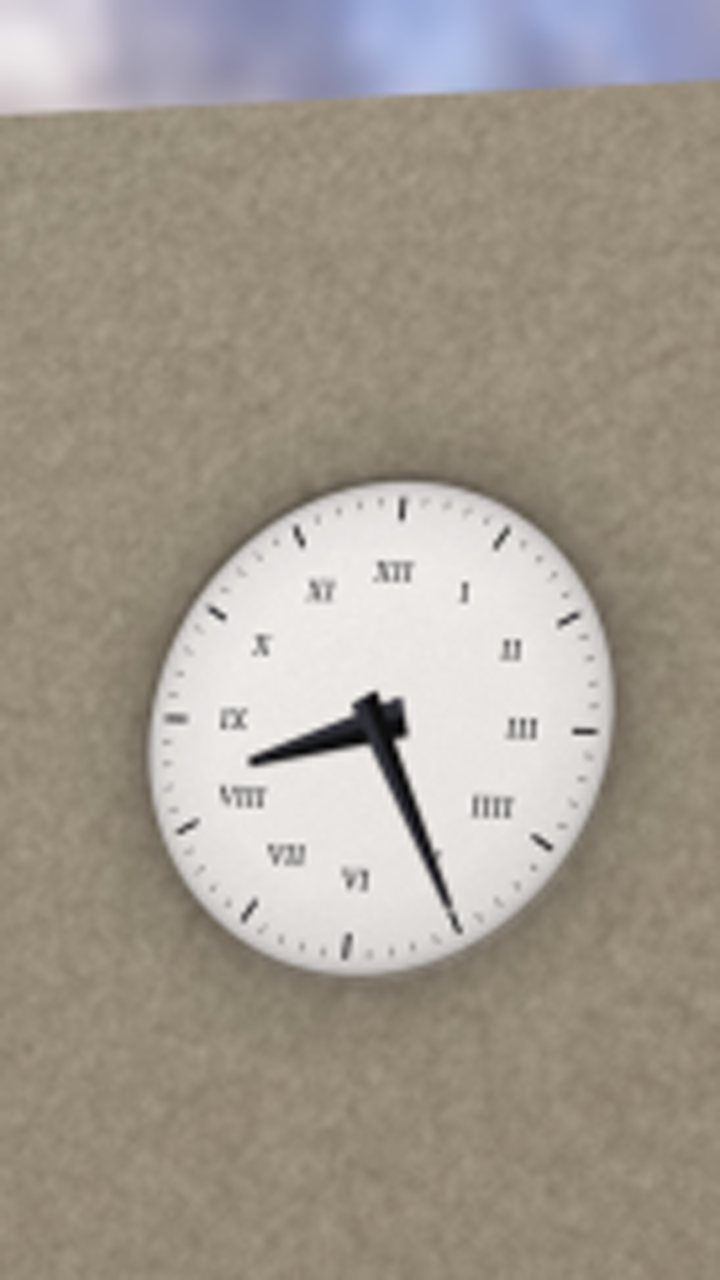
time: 8:25
